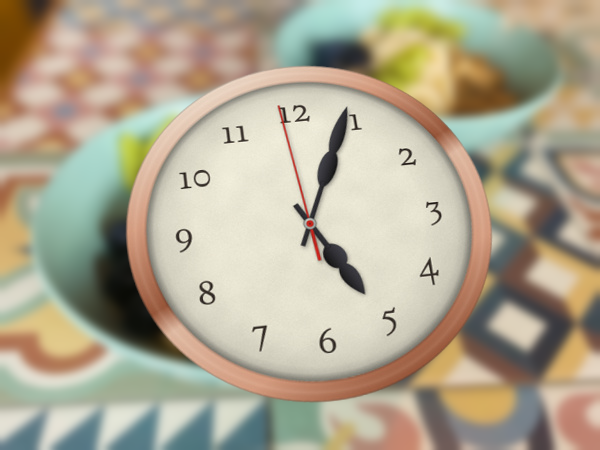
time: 5:03:59
